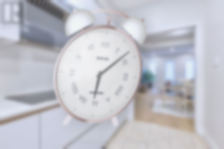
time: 6:08
